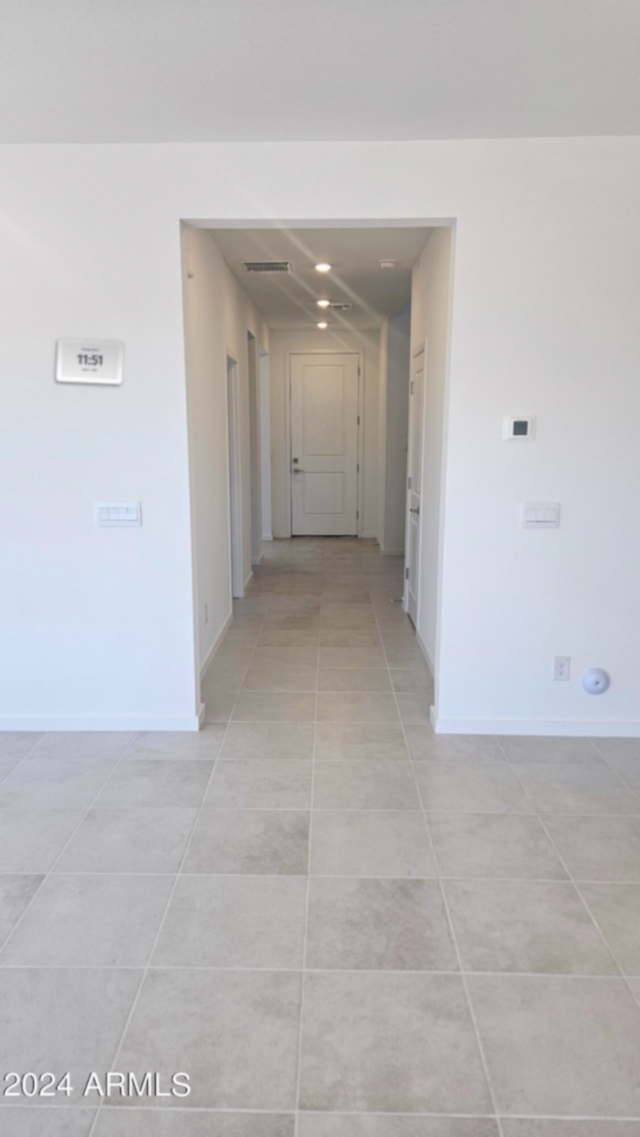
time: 11:51
